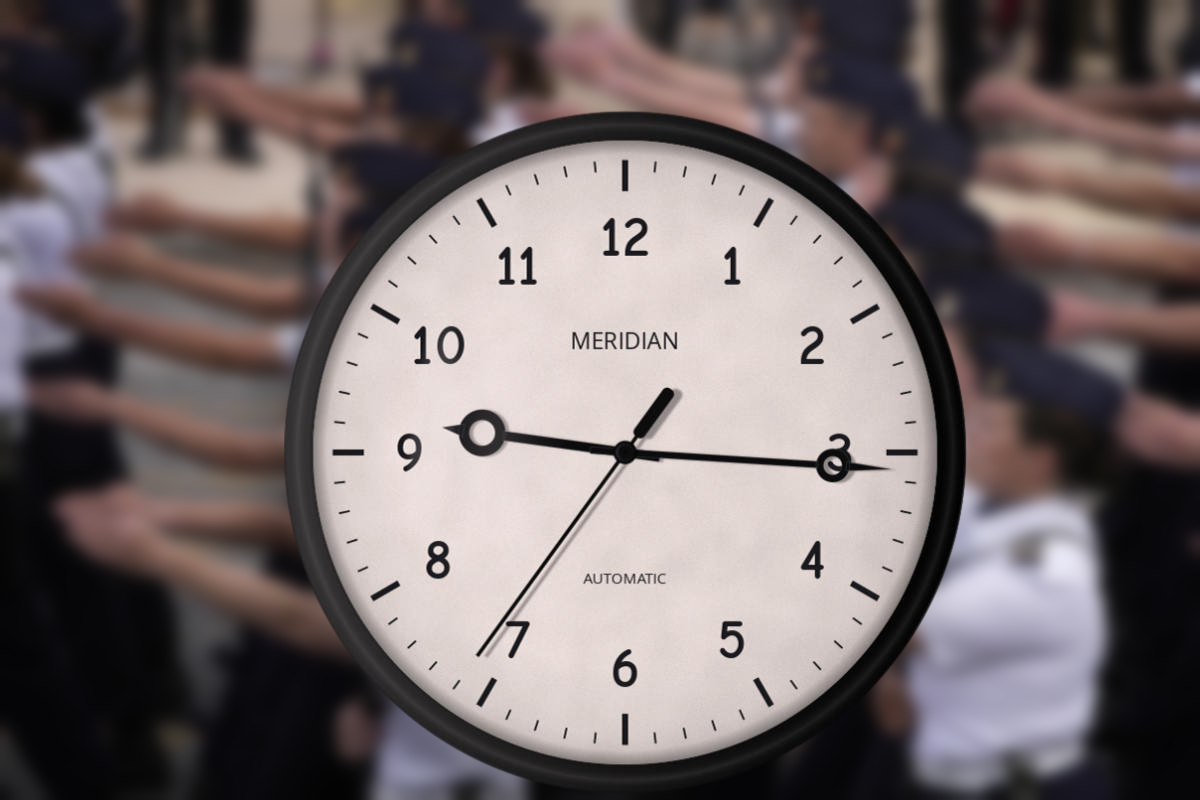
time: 9:15:36
